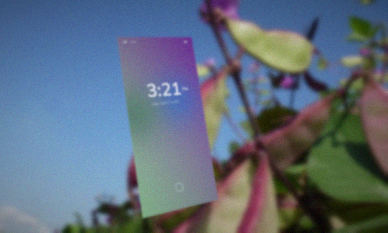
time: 3:21
